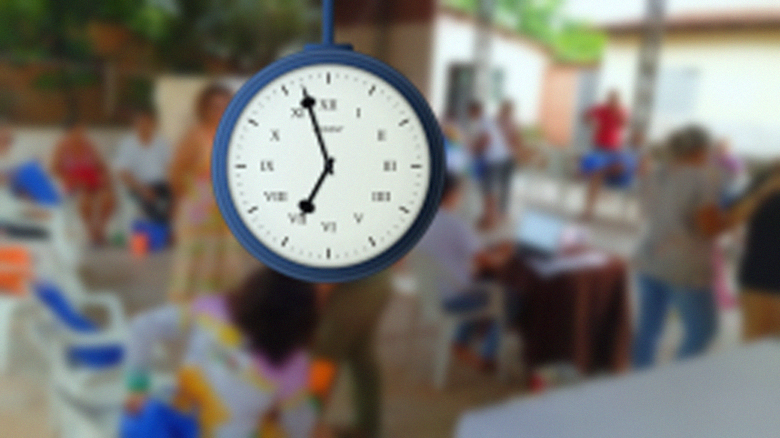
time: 6:57
